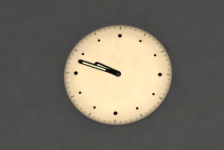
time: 9:48
